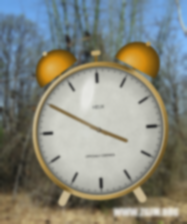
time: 3:50
